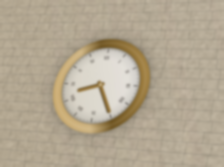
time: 8:25
